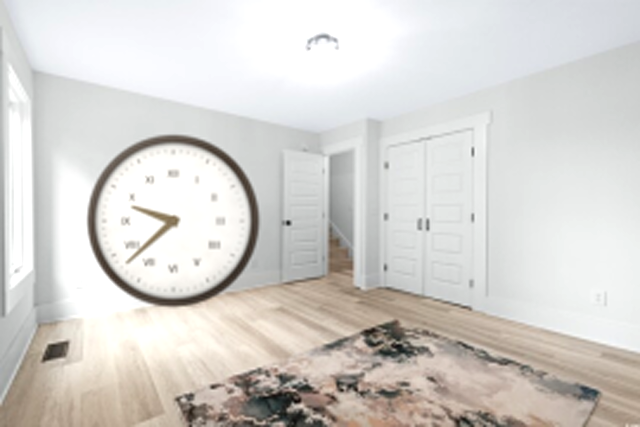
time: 9:38
